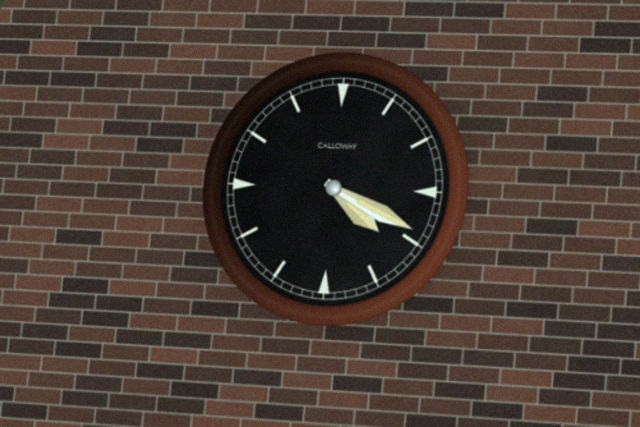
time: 4:19
